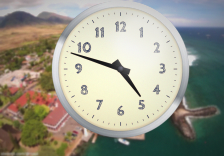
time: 4:48
